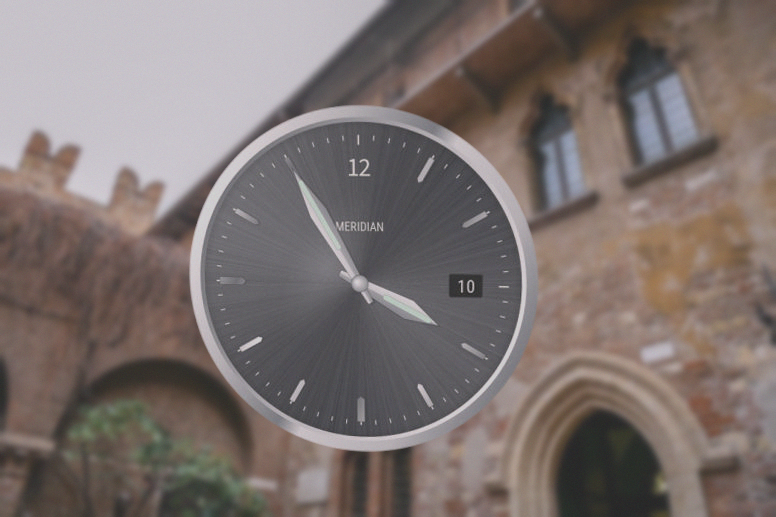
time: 3:55
